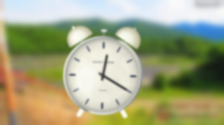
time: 12:20
